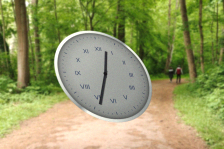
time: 12:34
